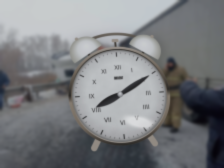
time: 8:10
